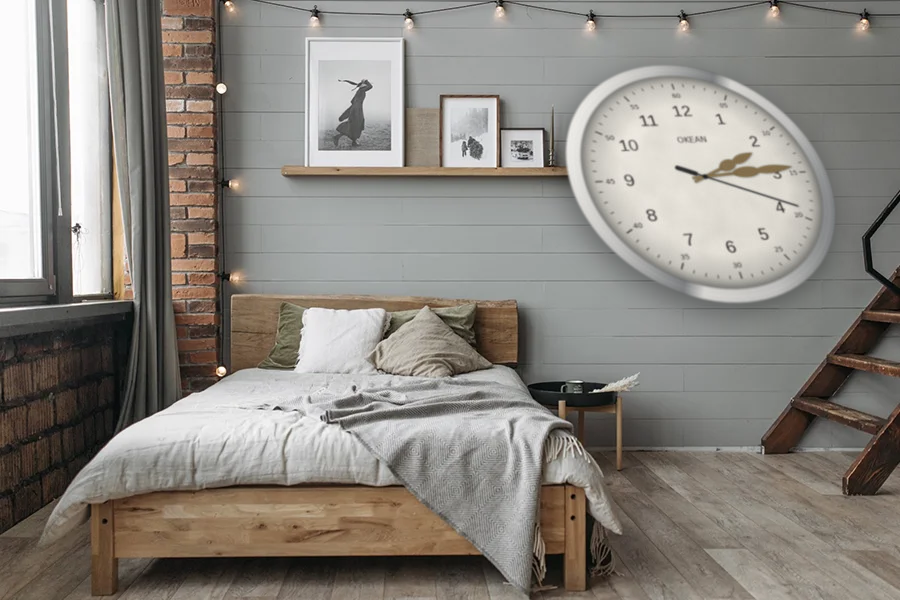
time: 2:14:19
